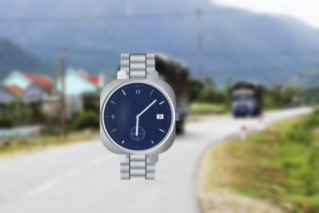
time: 6:08
